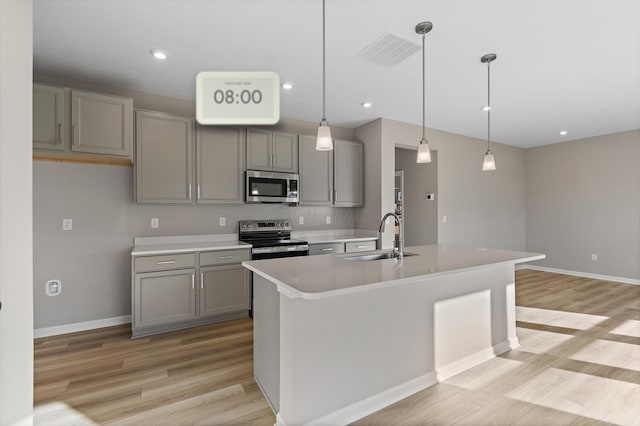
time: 8:00
